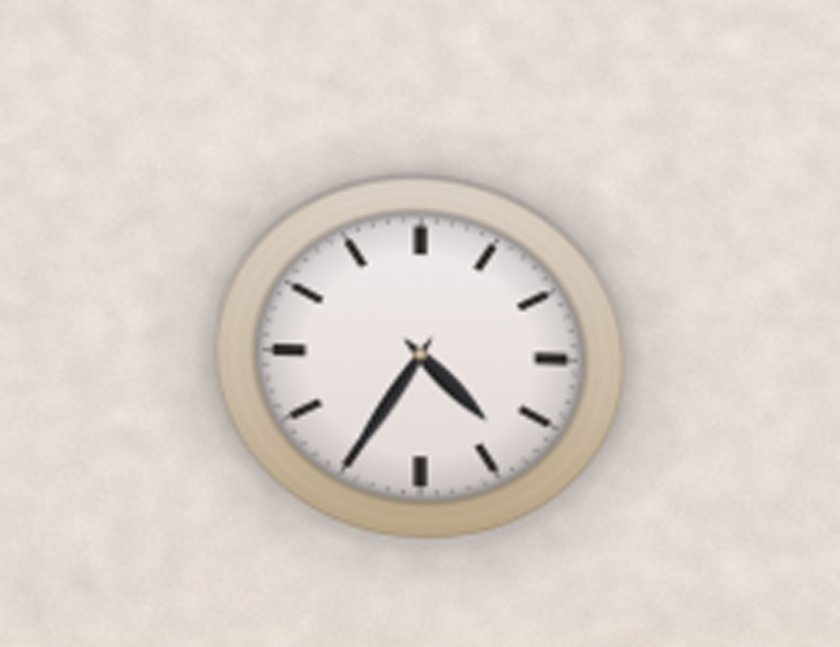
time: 4:35
